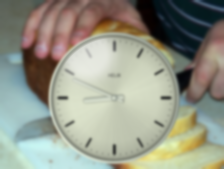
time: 8:49
